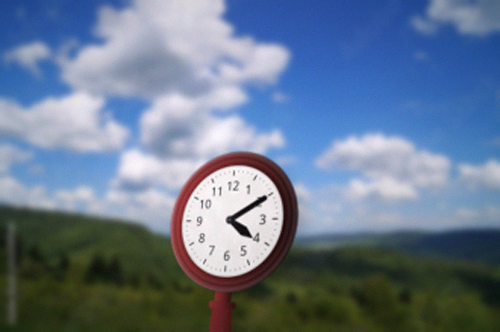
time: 4:10
